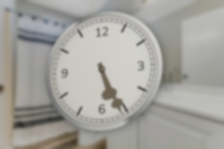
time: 5:26
